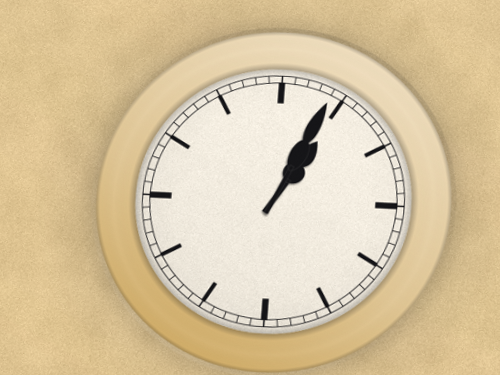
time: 1:04
